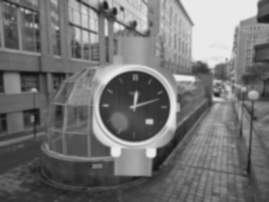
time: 12:12
